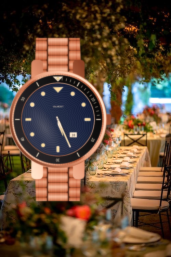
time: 5:26
